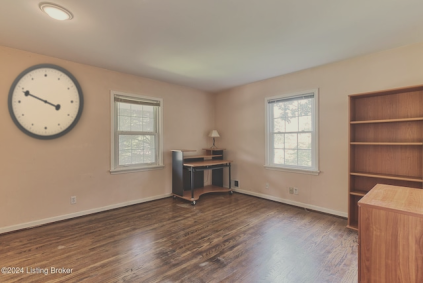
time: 3:49
